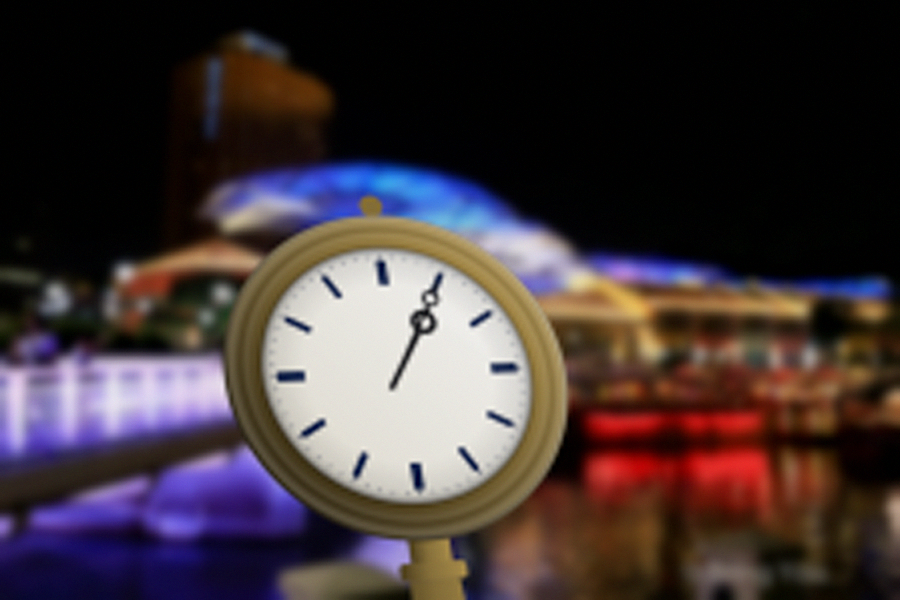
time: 1:05
